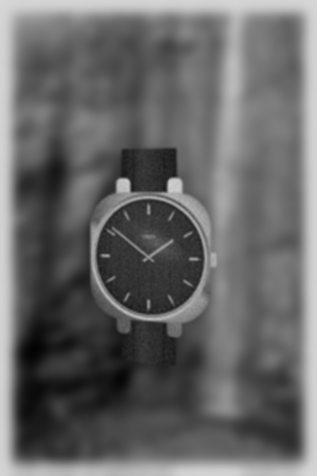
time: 1:51
